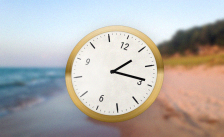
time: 1:14
